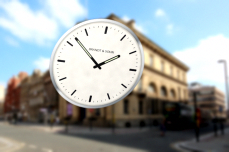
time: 1:52
